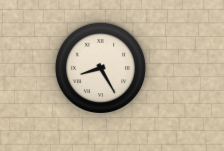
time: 8:25
